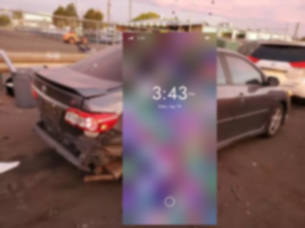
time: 3:43
